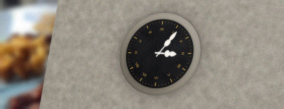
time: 3:06
